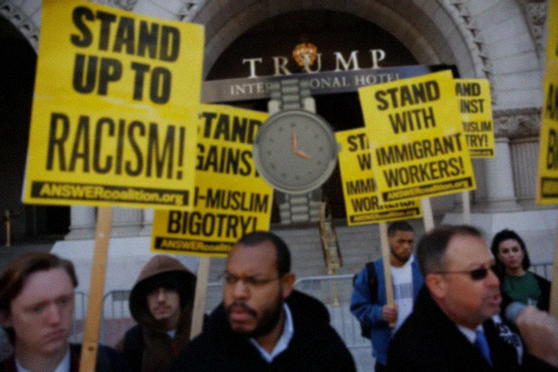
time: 4:00
